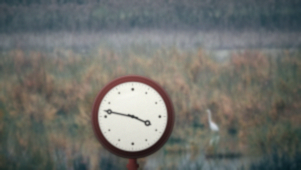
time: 3:47
